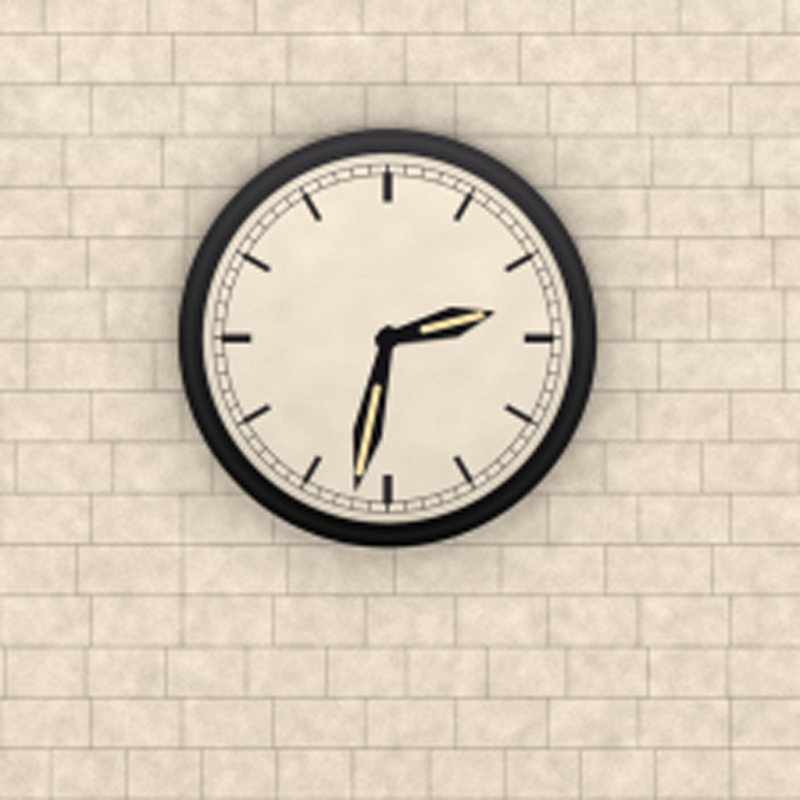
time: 2:32
